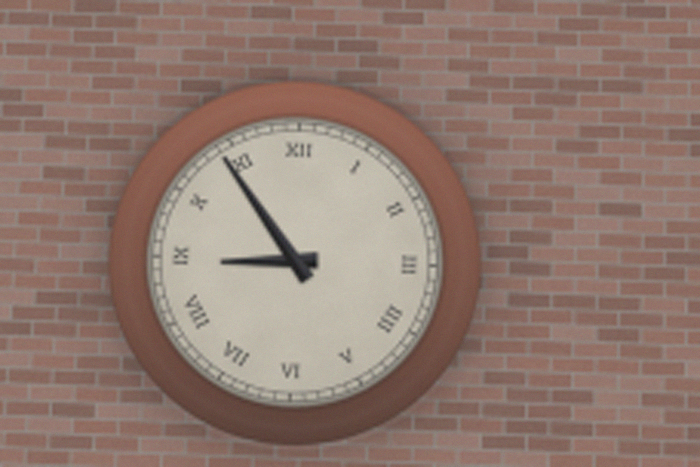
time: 8:54
